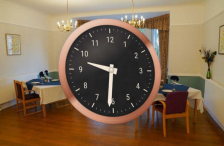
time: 9:31
